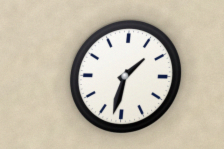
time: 1:32
